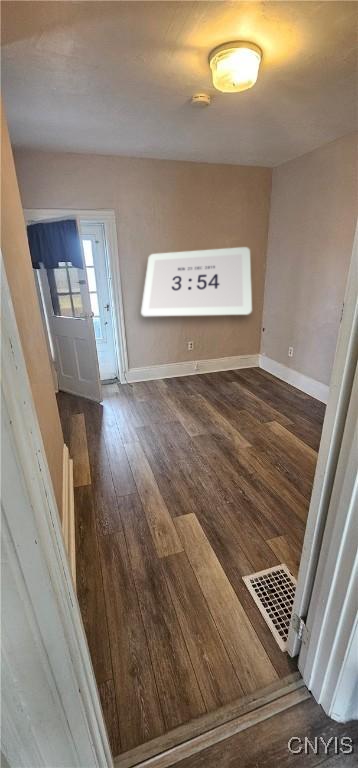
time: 3:54
